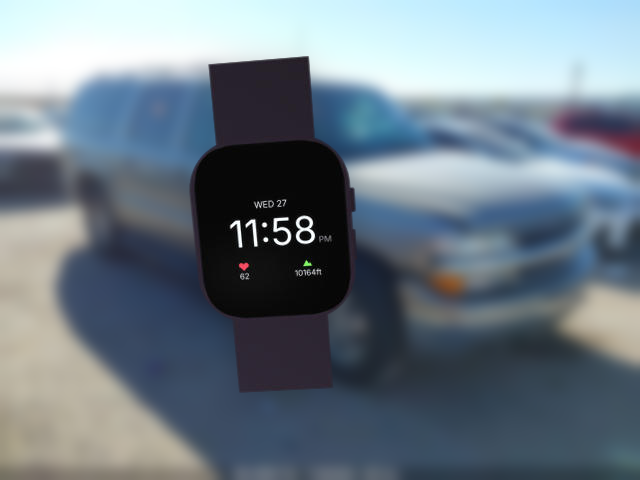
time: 11:58
